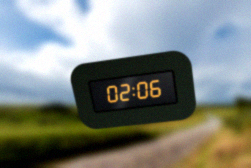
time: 2:06
